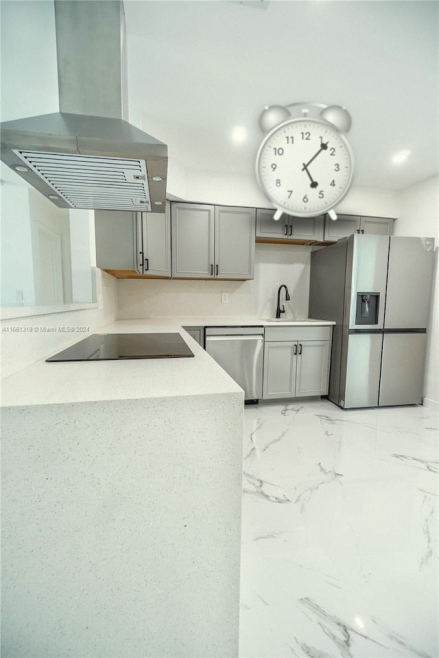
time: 5:07
